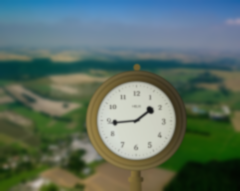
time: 1:44
